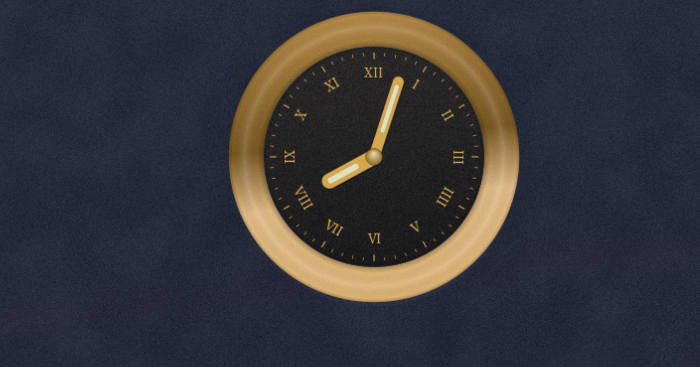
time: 8:03
